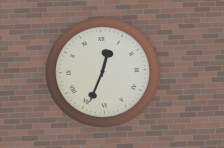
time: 12:34
